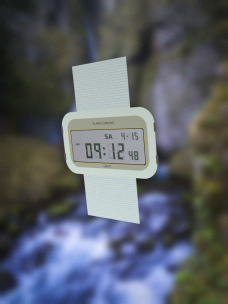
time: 9:12:48
